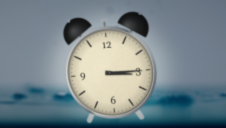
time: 3:15
